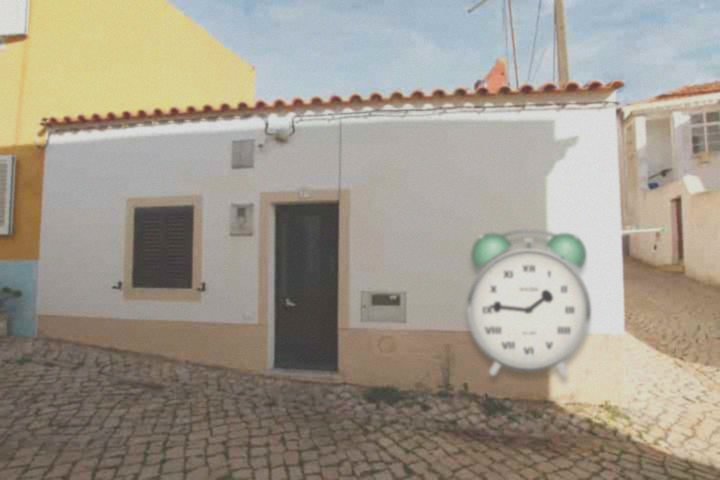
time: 1:46
